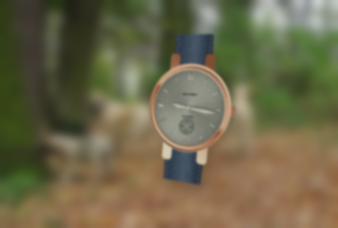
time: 9:16
